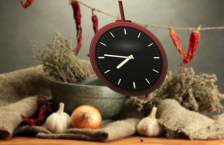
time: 7:46
